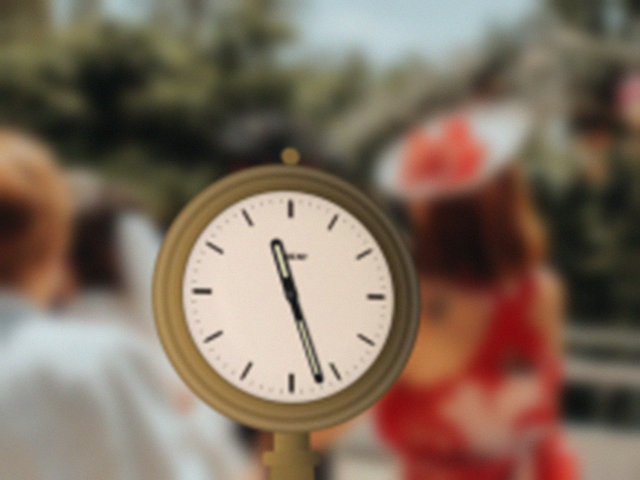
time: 11:27
